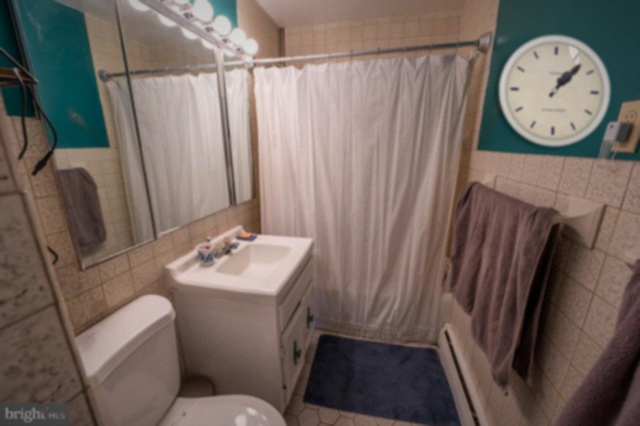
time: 1:07
